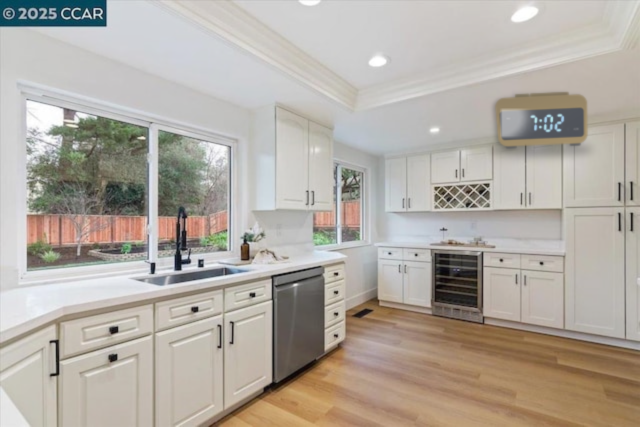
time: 7:02
